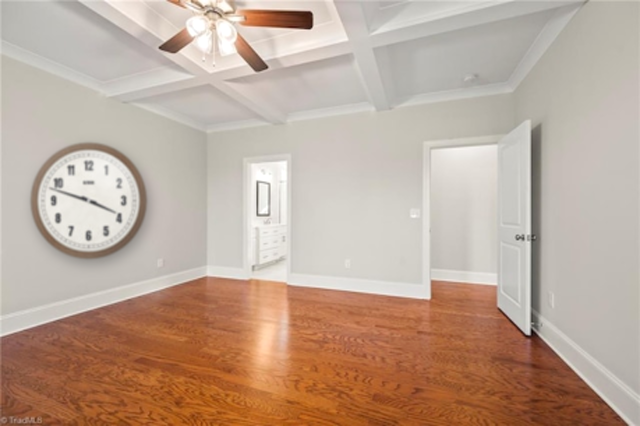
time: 3:48
